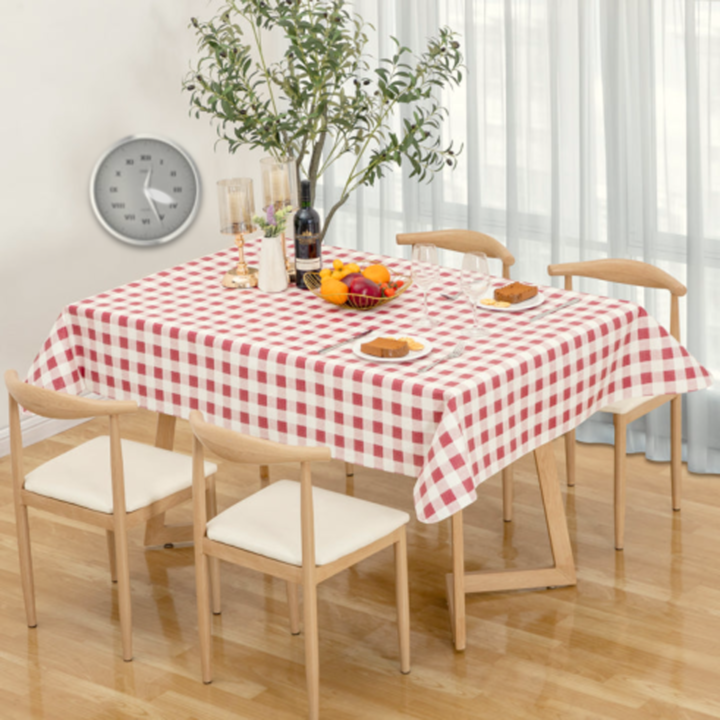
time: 12:26
